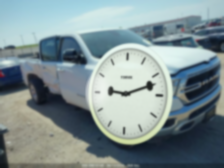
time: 9:12
